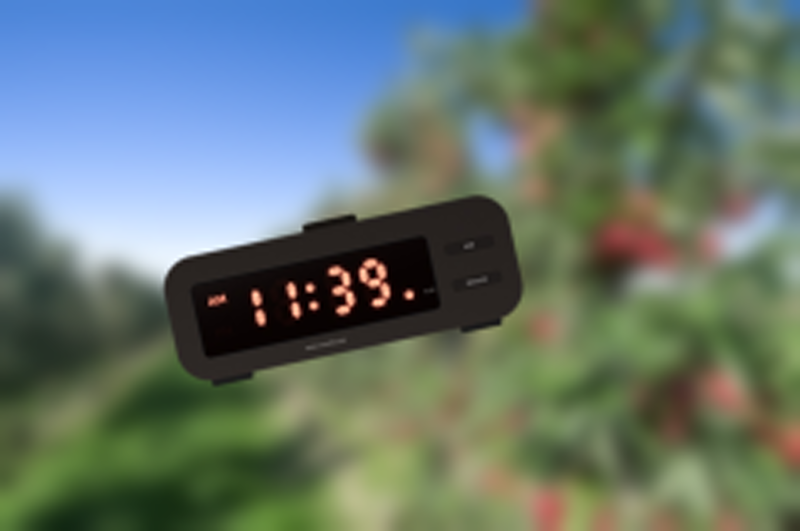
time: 11:39
